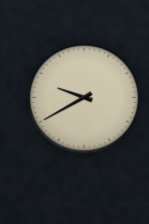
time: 9:40
